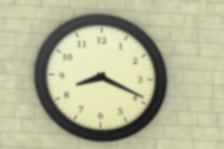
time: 8:19
